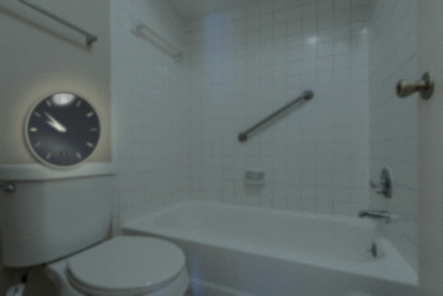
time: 9:52
